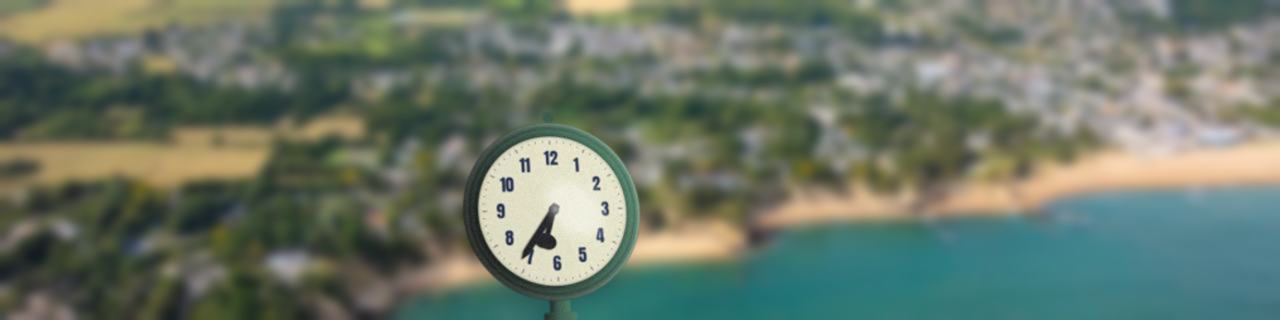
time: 6:36
